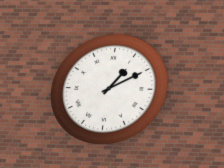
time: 1:10
